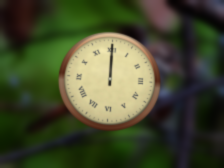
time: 12:00
